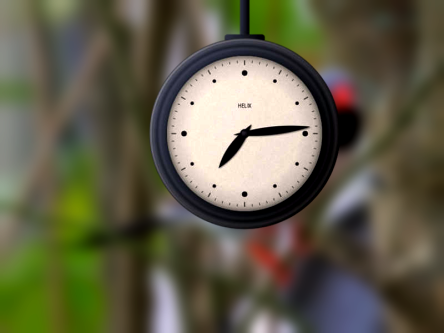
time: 7:14
